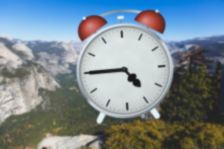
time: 4:45
